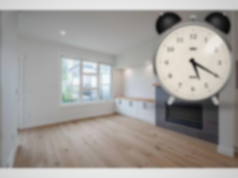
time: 5:20
